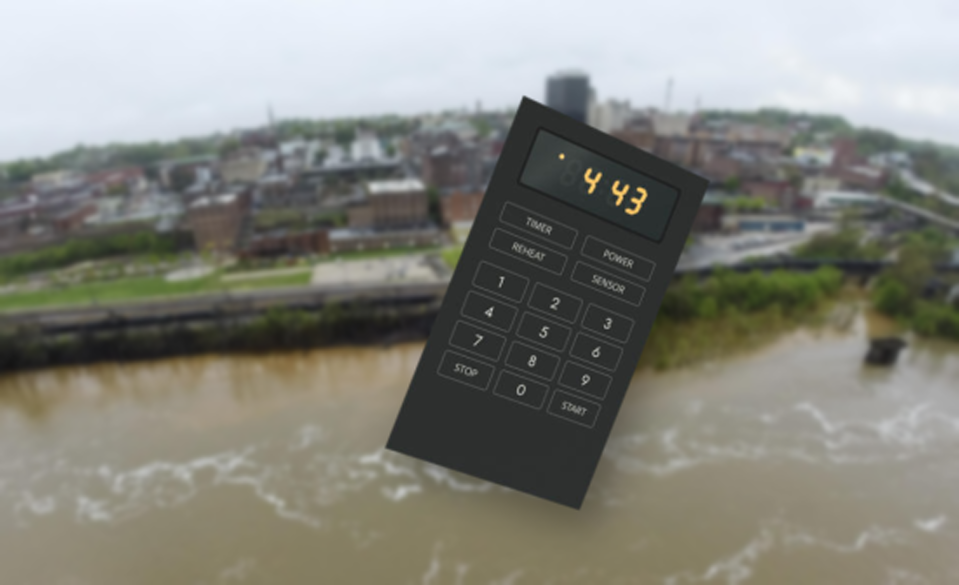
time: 4:43
